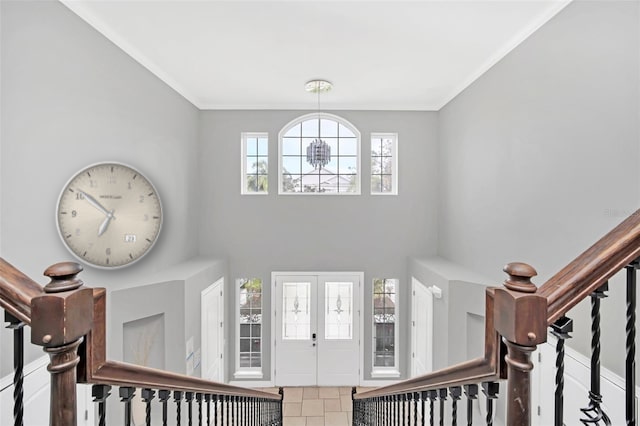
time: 6:51
